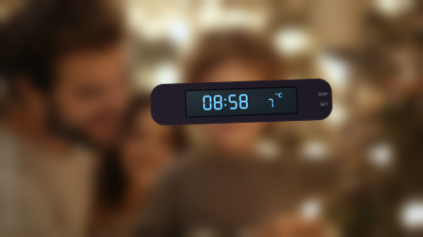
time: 8:58
